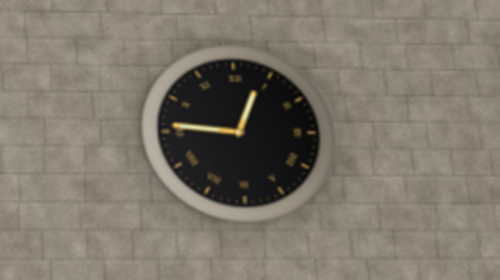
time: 12:46
